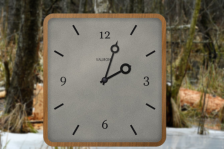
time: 2:03
